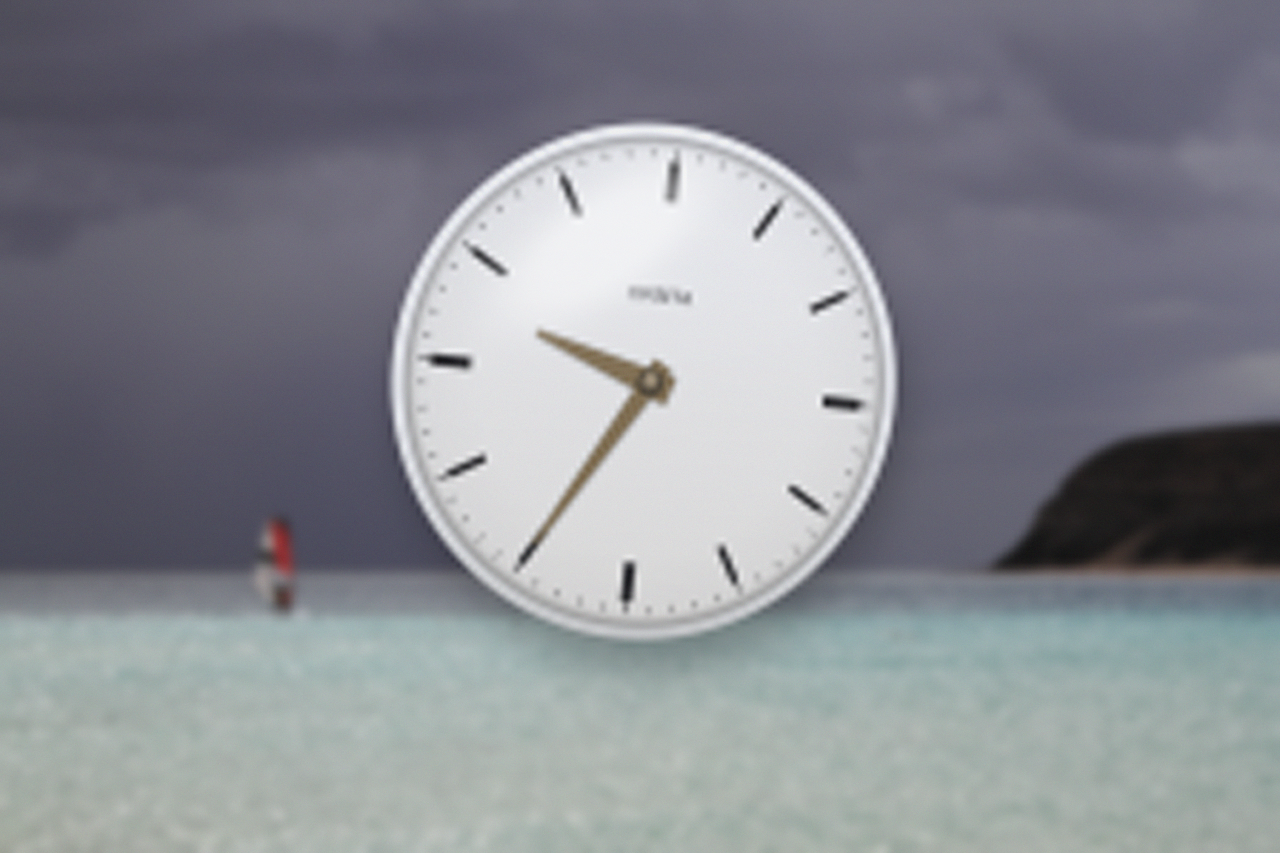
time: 9:35
